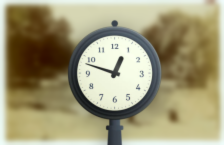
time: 12:48
